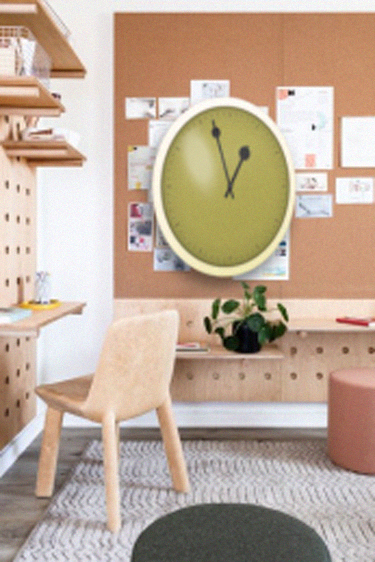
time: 12:57
